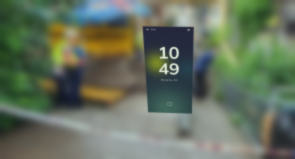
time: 10:49
